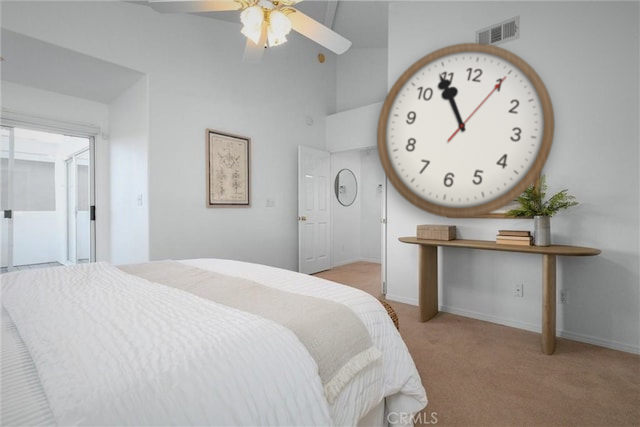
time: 10:54:05
